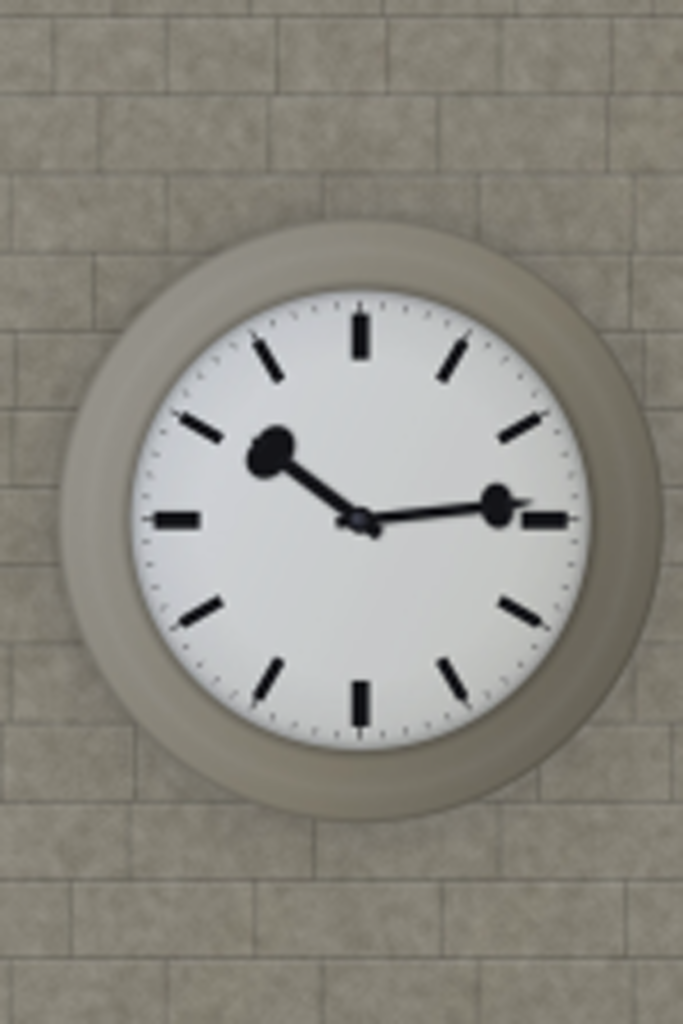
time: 10:14
